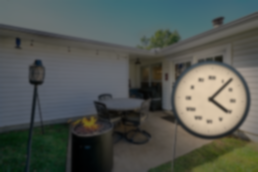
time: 4:07
